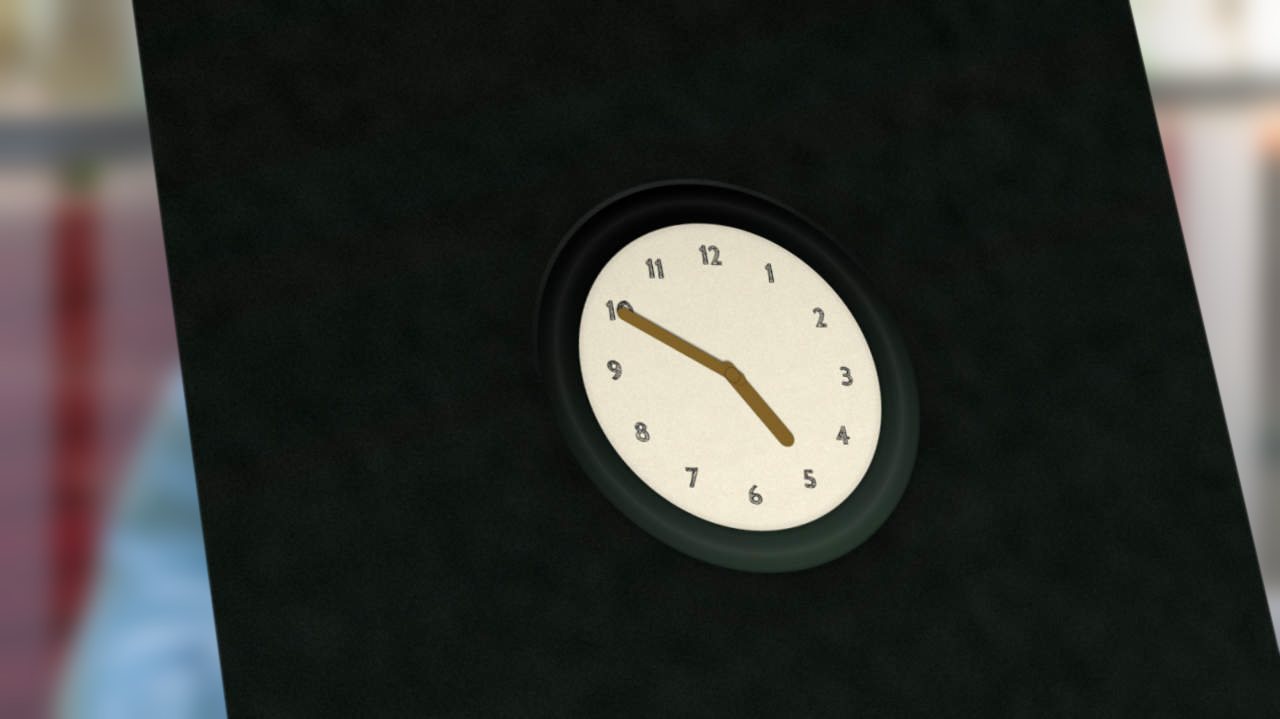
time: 4:50
